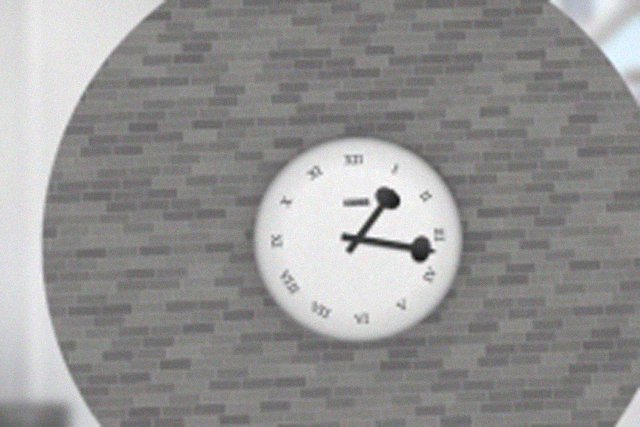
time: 1:17
